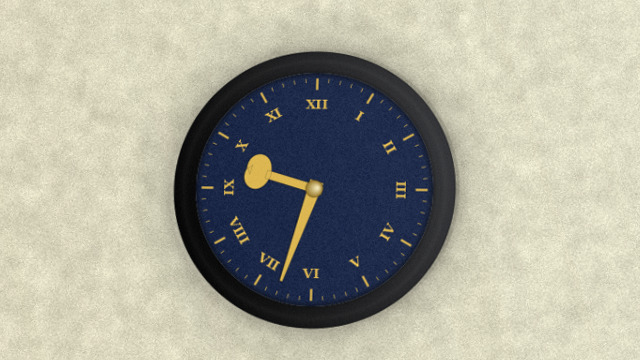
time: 9:33
